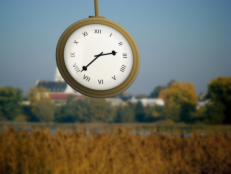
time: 2:38
